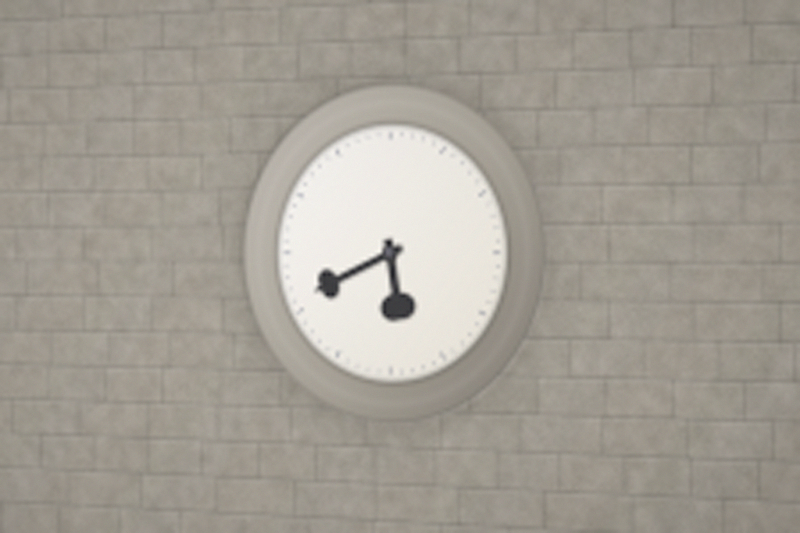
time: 5:41
